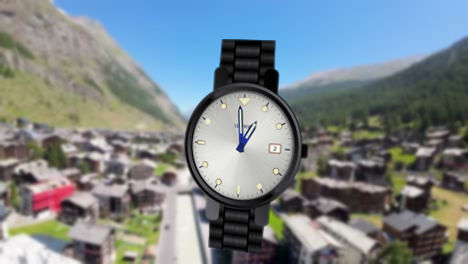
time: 12:59
